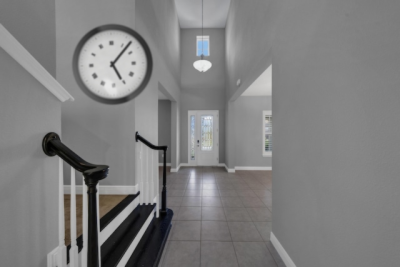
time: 5:07
